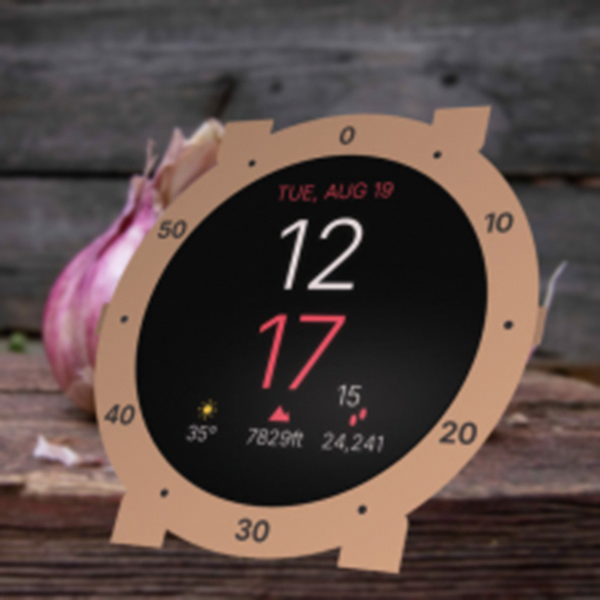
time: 12:17:15
